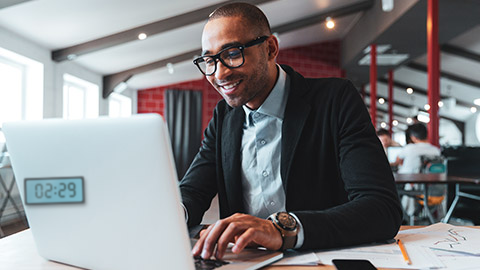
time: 2:29
